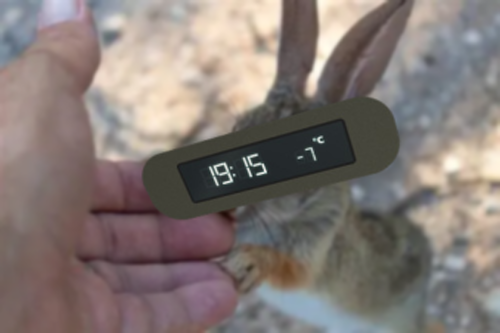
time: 19:15
